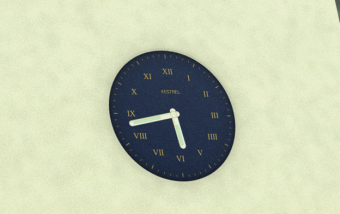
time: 5:43
